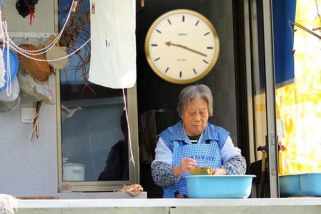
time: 9:18
